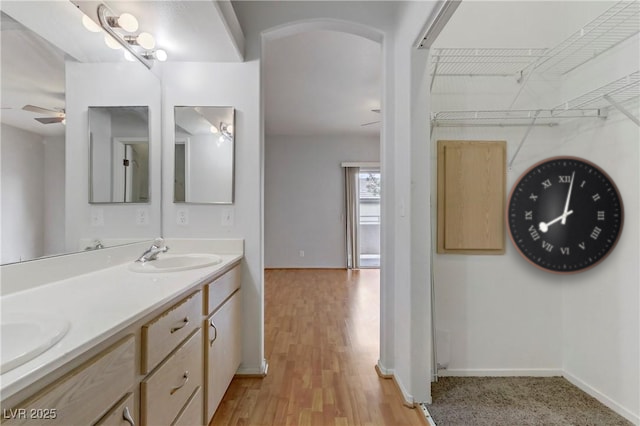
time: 8:02
